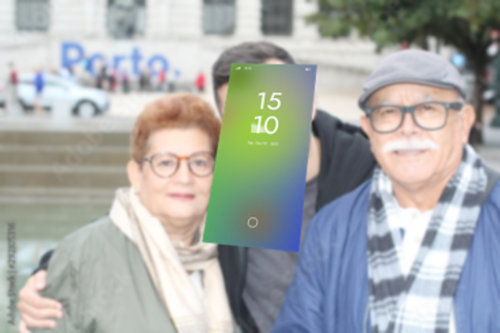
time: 15:10
